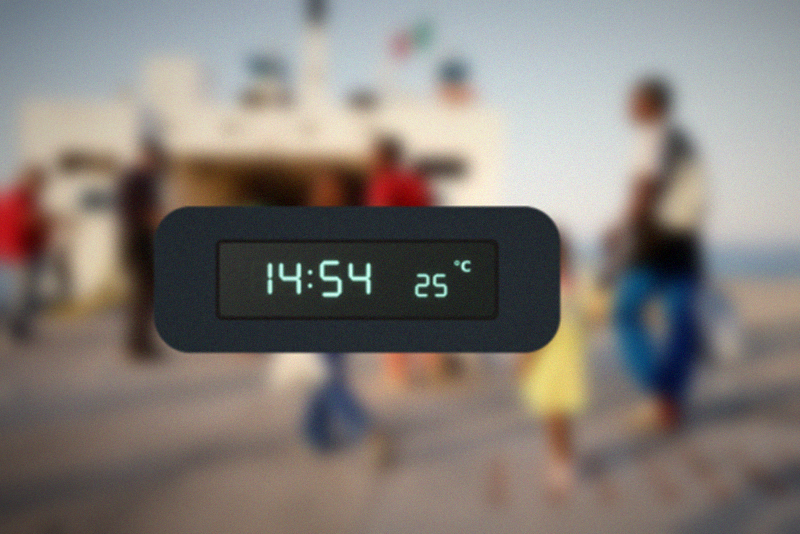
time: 14:54
